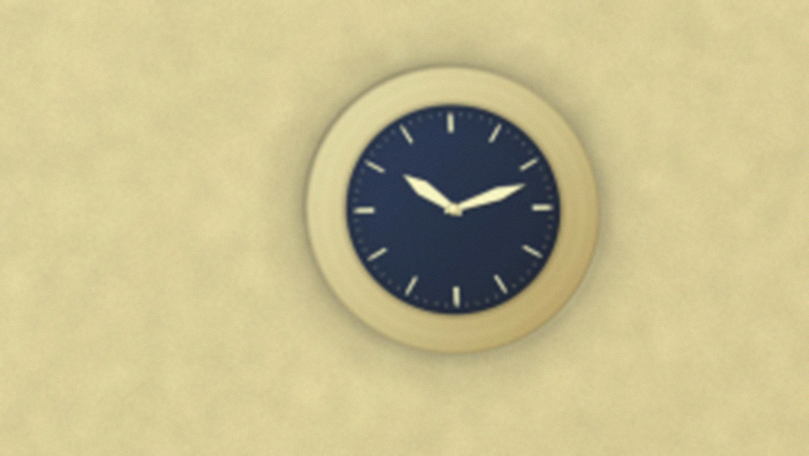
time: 10:12
